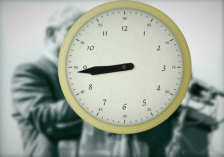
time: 8:44
